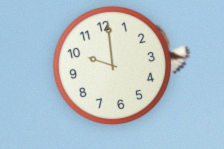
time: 10:01
